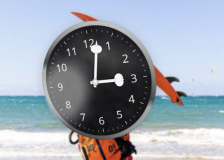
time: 3:02
